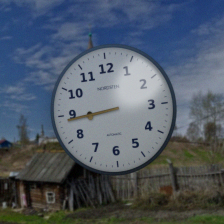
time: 8:44
